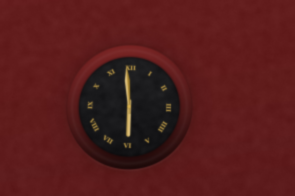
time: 5:59
